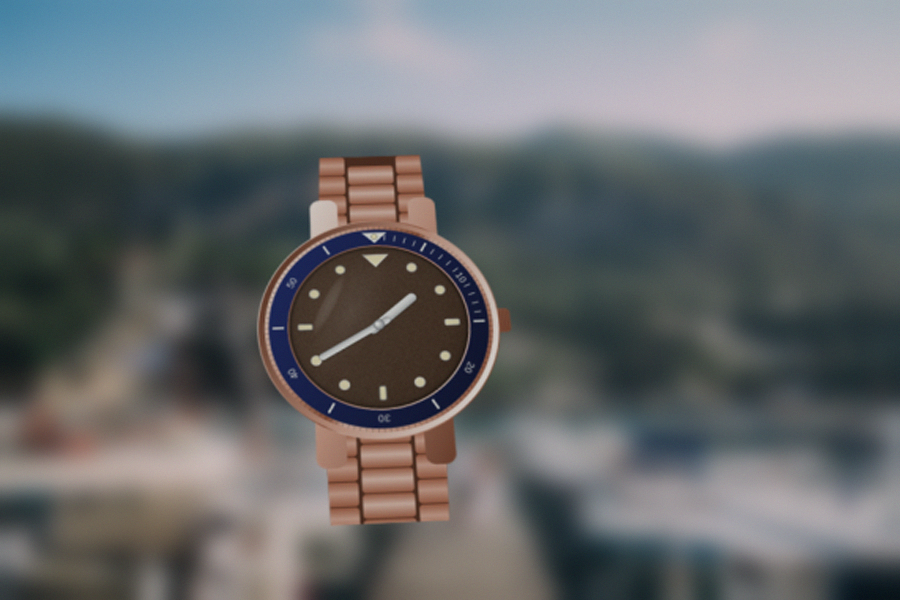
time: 1:40
